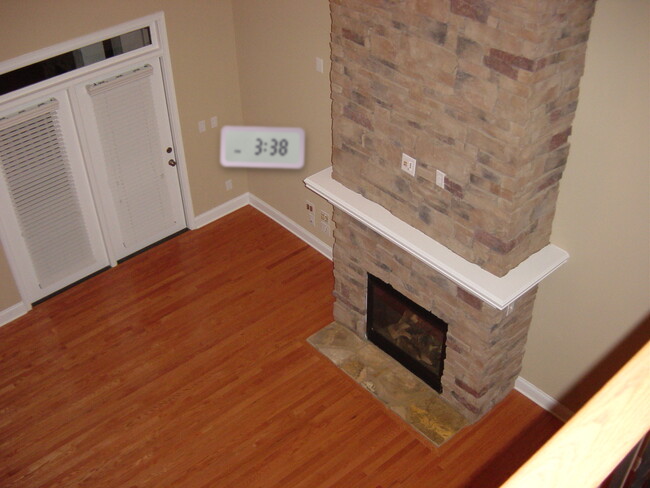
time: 3:38
